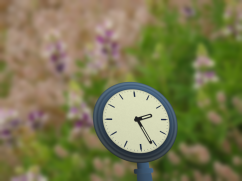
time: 2:26
